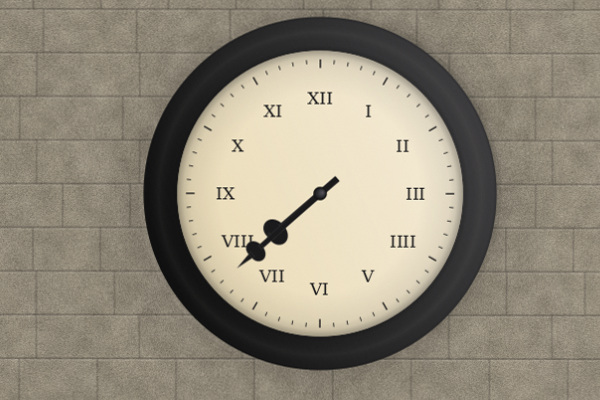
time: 7:38
